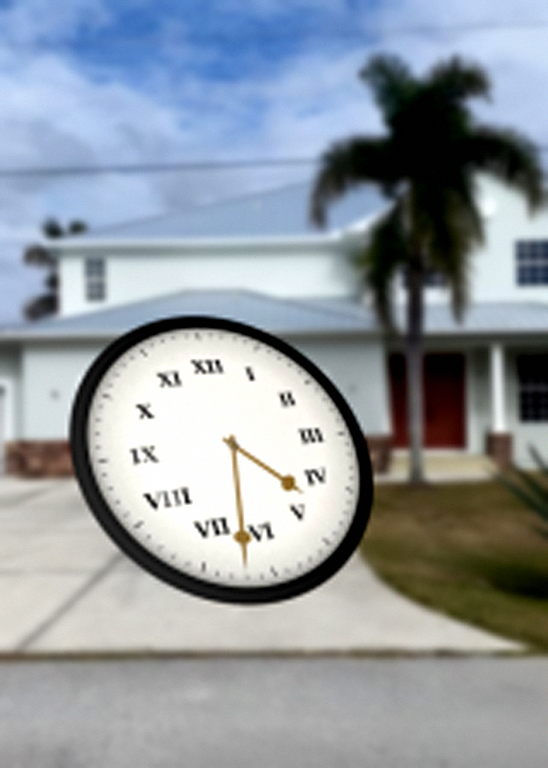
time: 4:32
